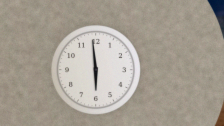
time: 5:59
